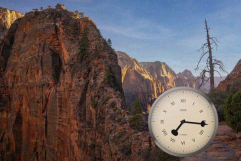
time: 7:16
